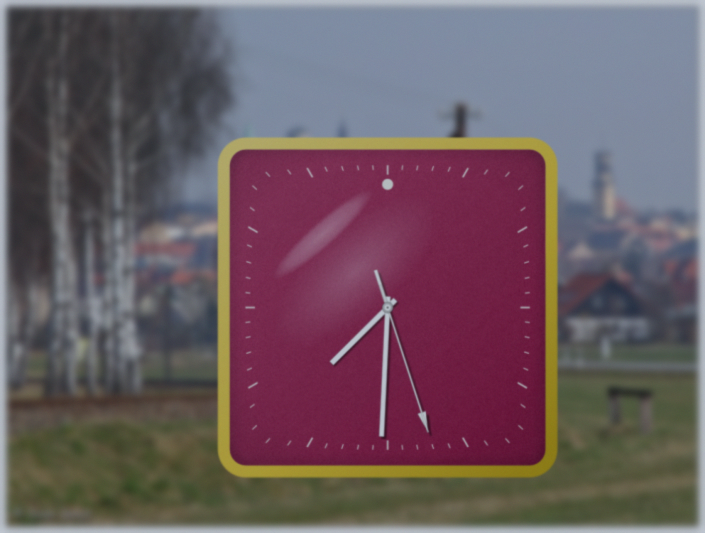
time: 7:30:27
